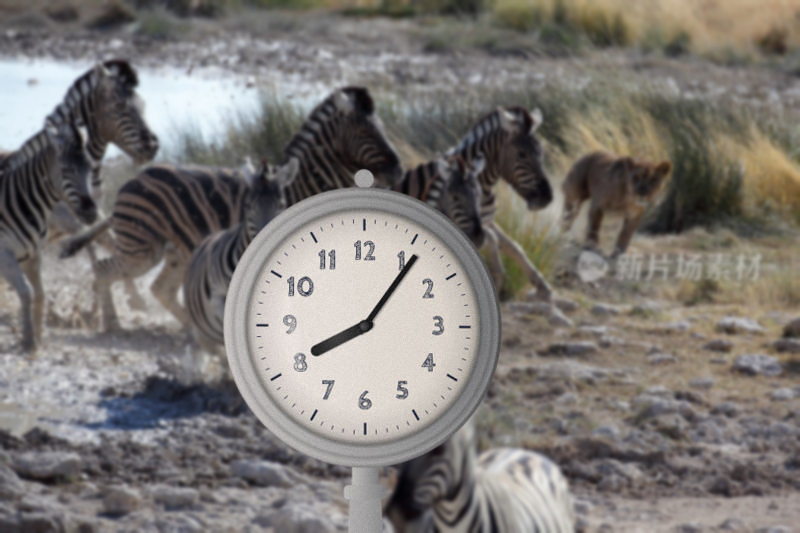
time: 8:06
